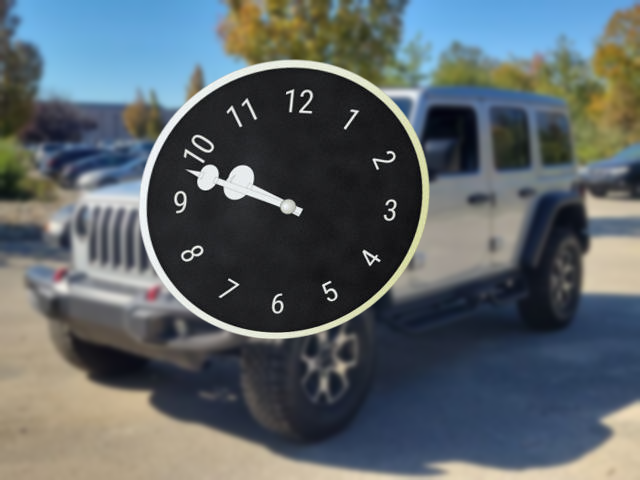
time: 9:48
